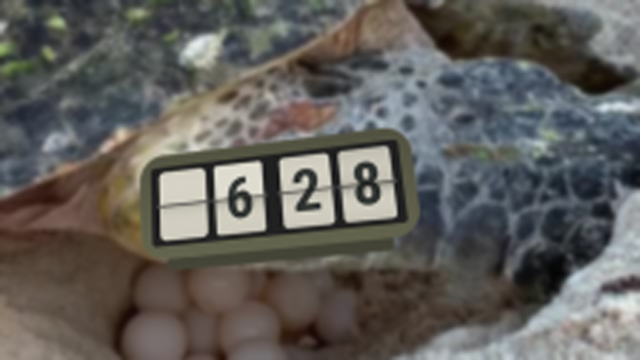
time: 6:28
